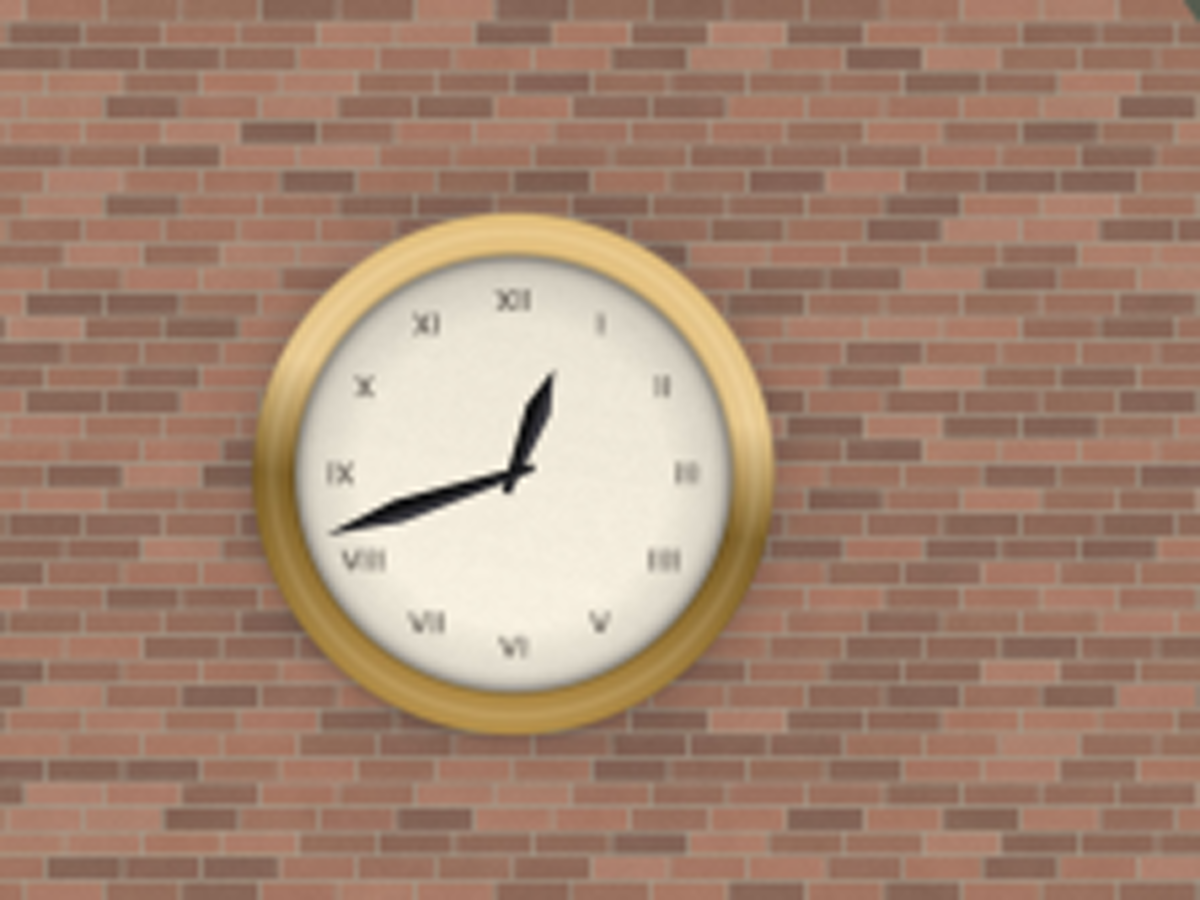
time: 12:42
